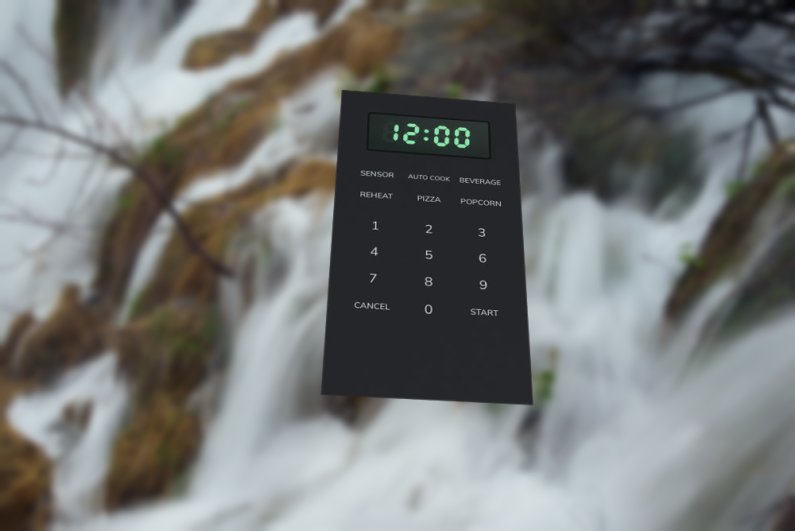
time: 12:00
